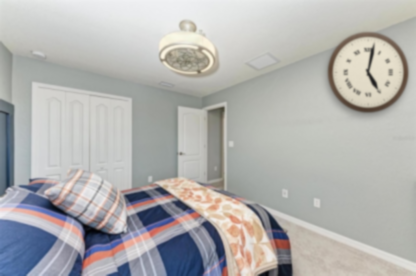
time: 5:02
